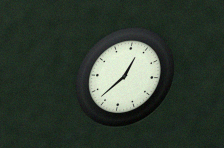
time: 12:37
